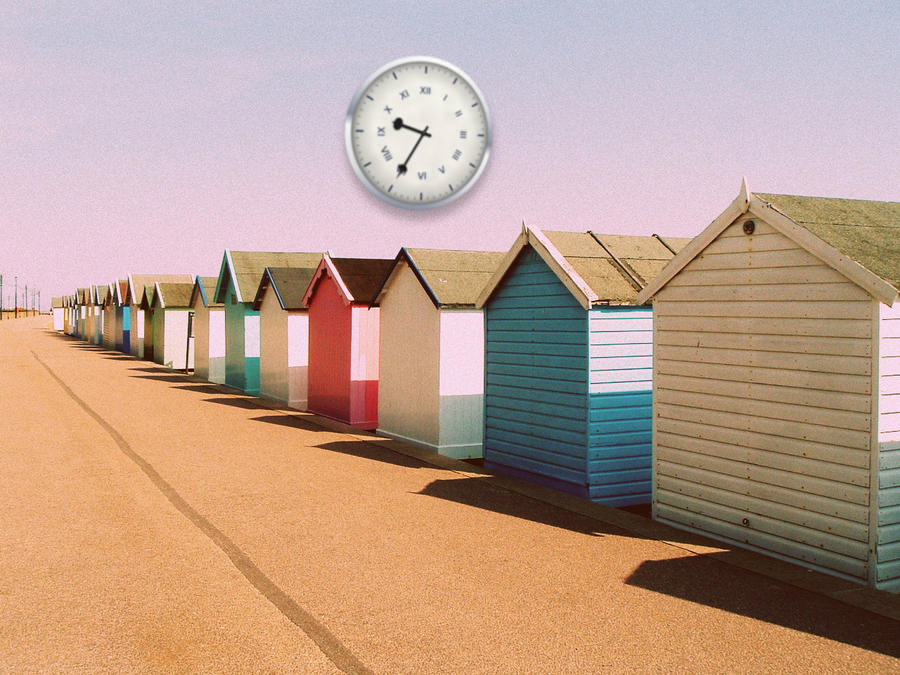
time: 9:35
